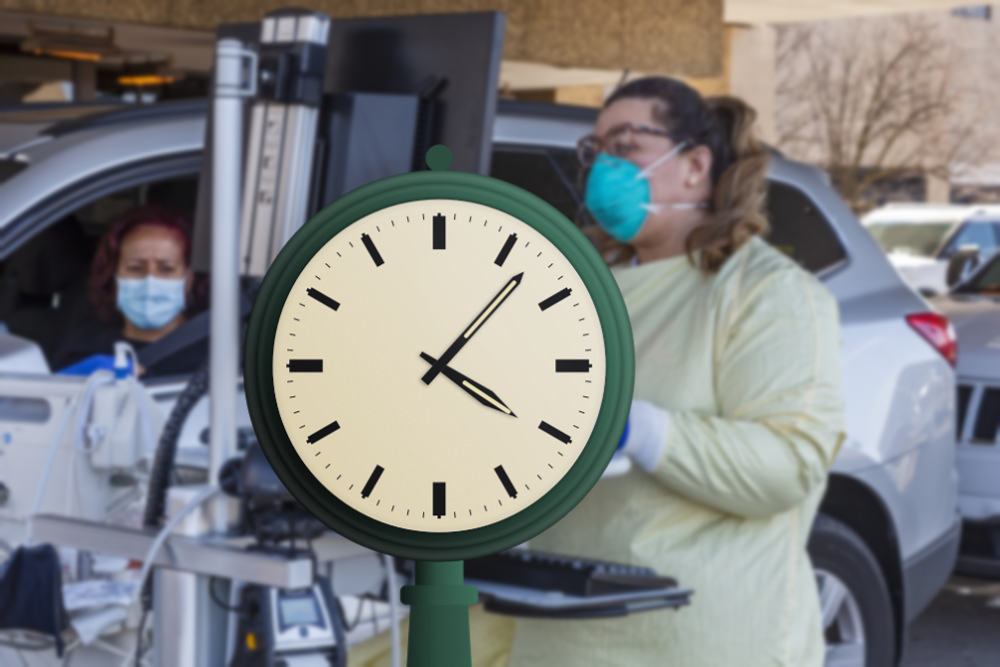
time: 4:07
